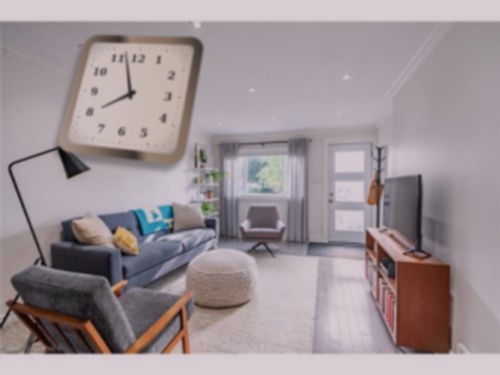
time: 7:57
